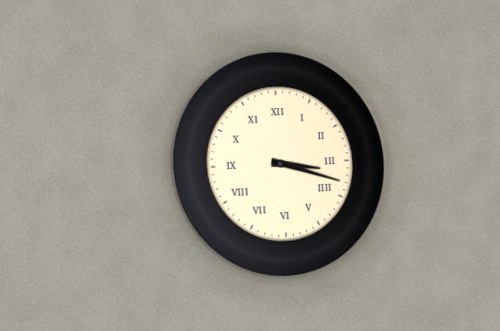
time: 3:18
